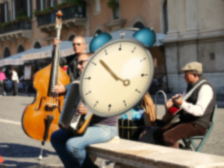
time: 3:52
